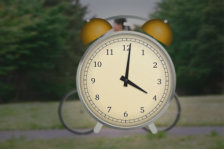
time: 4:01
